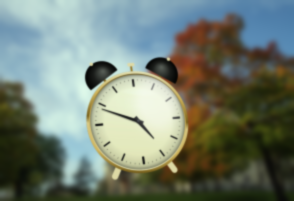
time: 4:49
